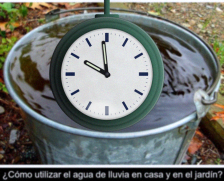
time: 9:59
